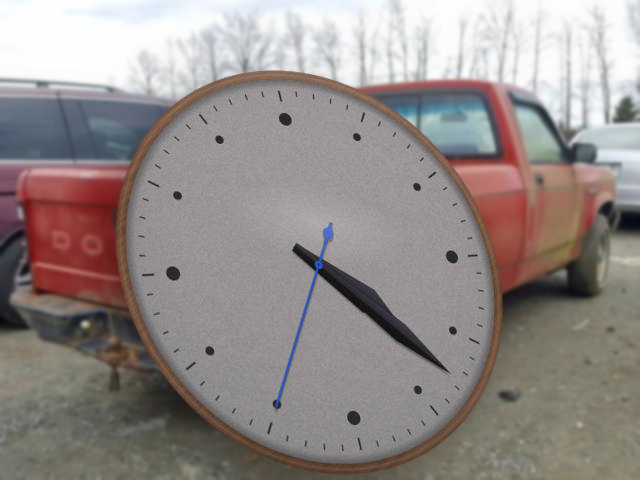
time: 4:22:35
